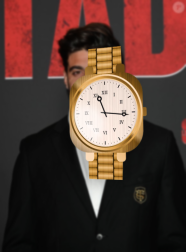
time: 11:16
